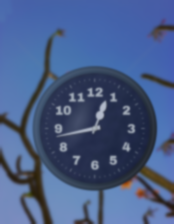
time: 12:43
